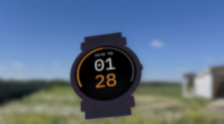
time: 1:28
